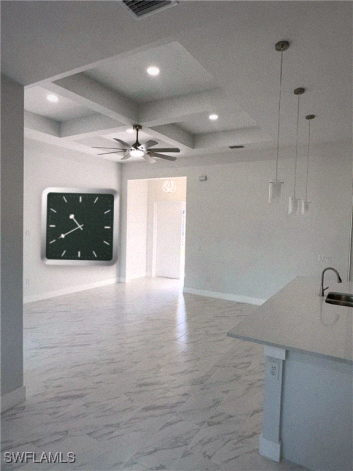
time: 10:40
